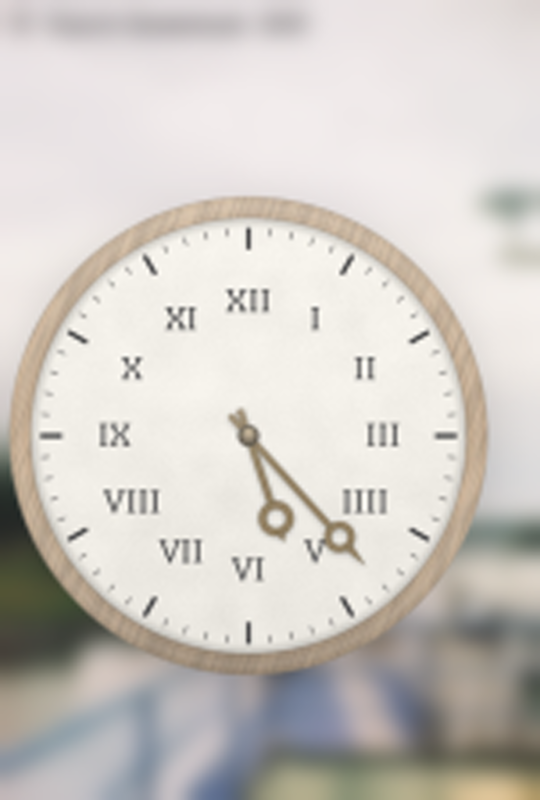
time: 5:23
